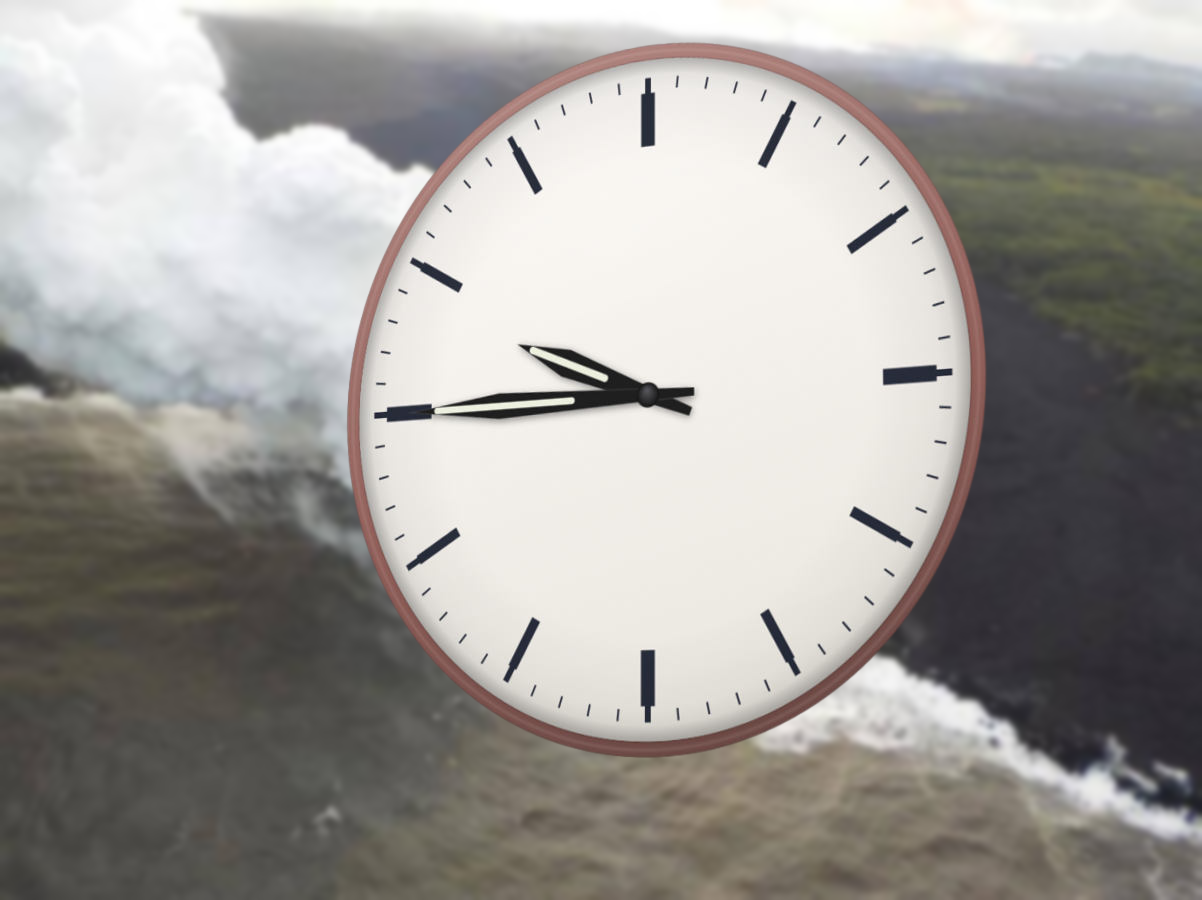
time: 9:45
